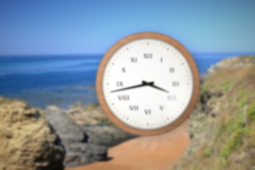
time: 3:43
